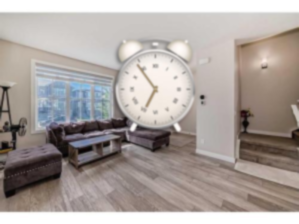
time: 6:54
